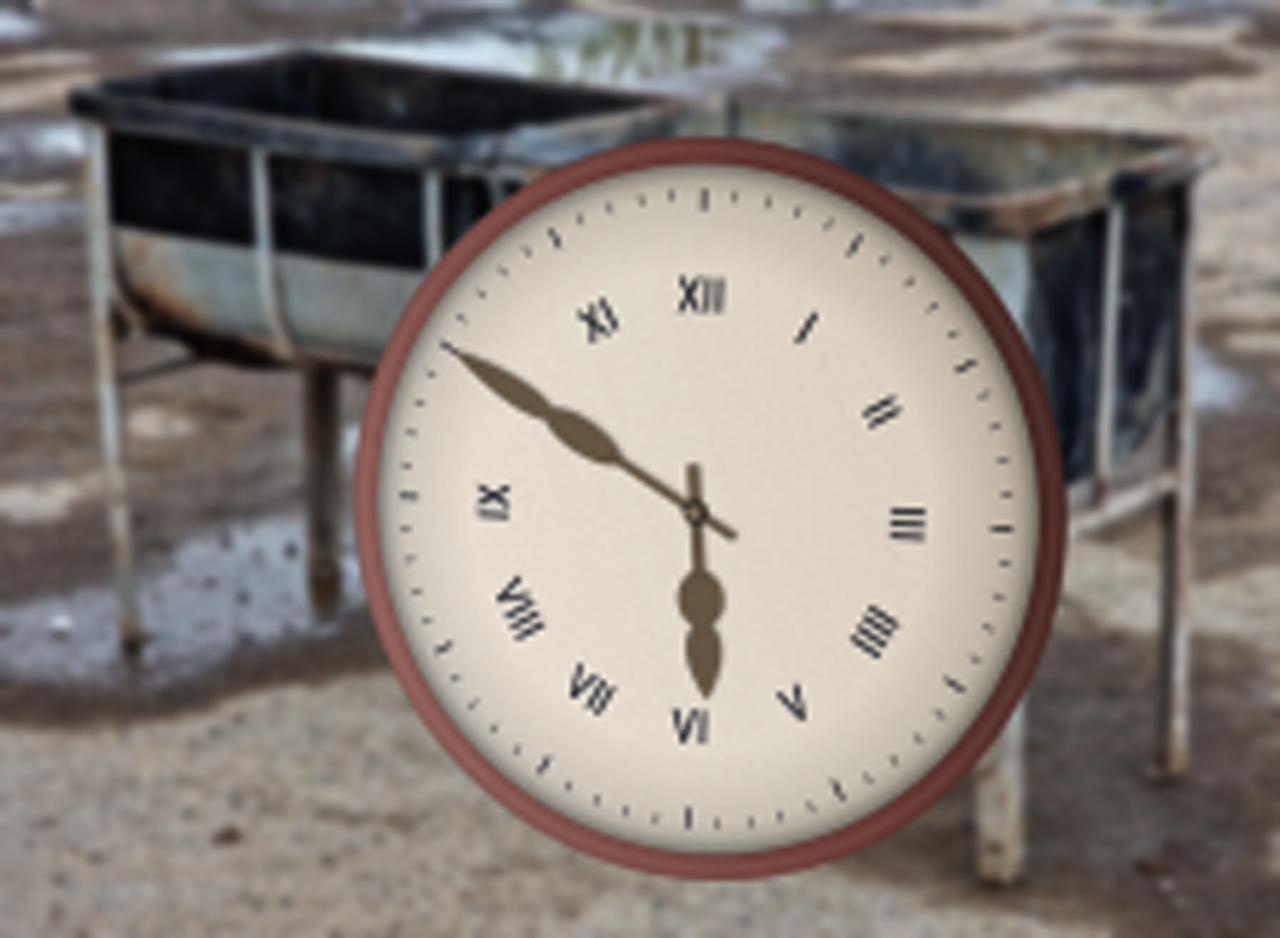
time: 5:50
